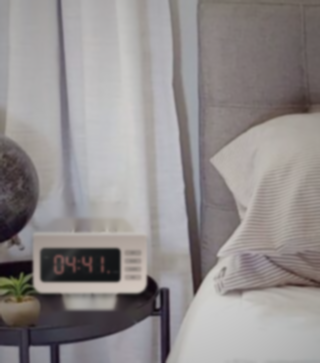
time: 4:41
